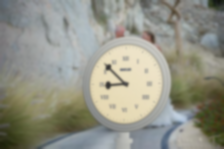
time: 8:52
